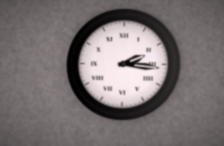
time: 2:16
